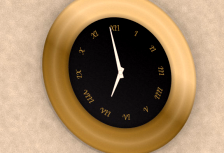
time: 6:59
